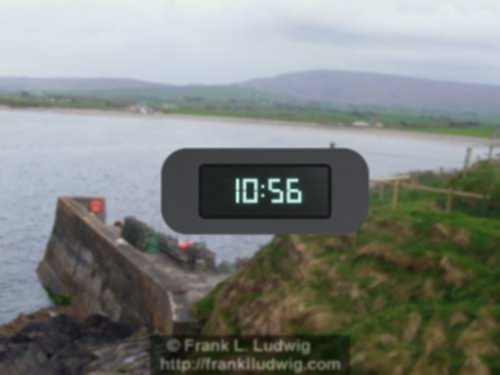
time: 10:56
